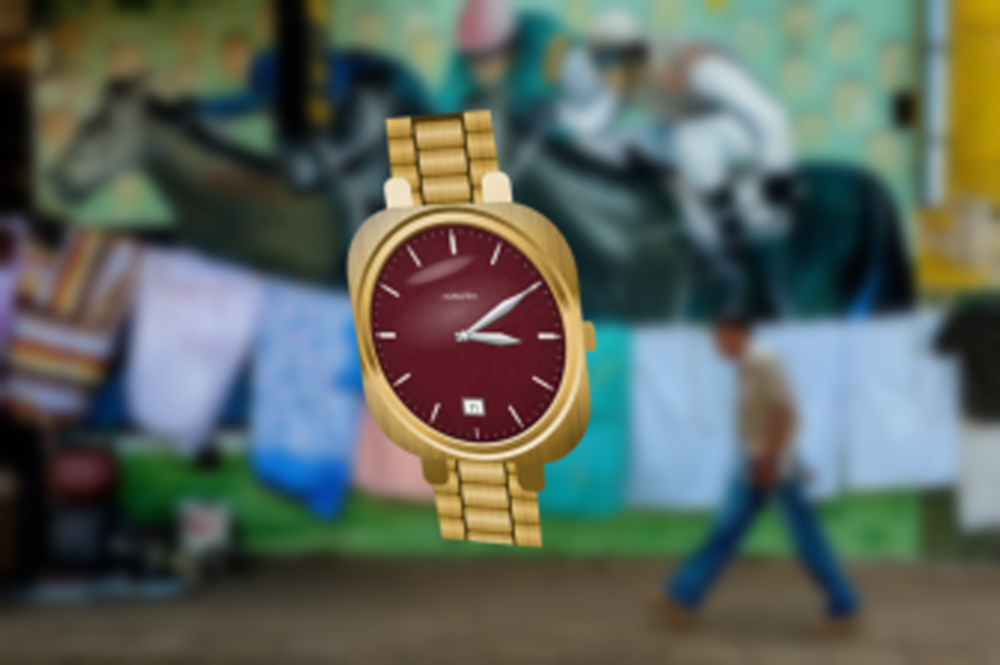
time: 3:10
